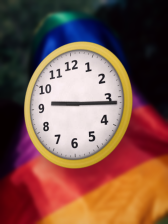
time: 9:16
